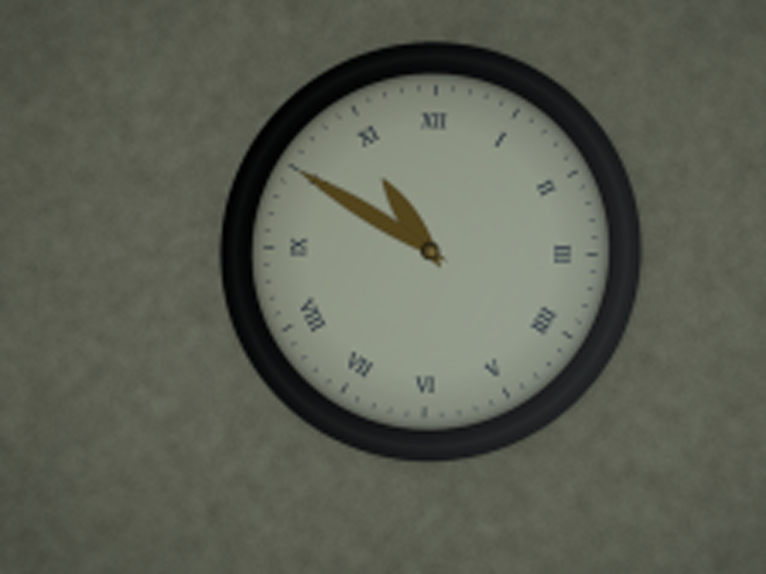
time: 10:50
